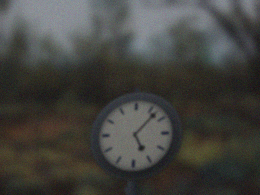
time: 5:07
